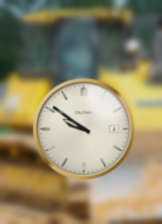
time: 9:51
